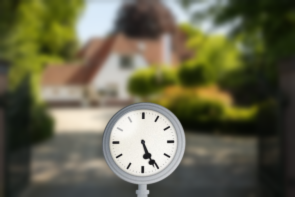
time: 5:26
